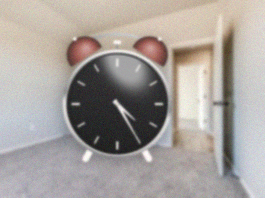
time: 4:25
